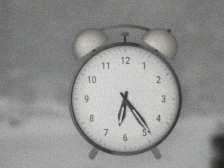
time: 6:24
